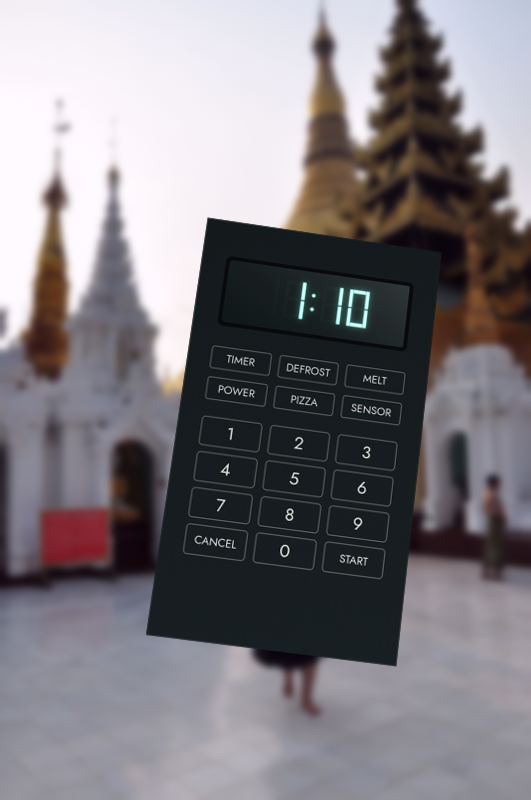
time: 1:10
